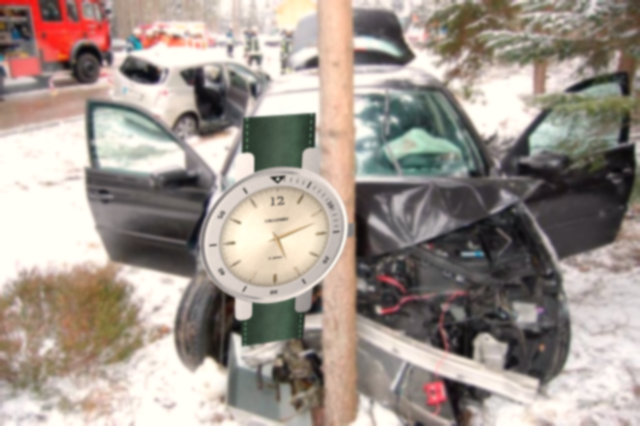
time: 5:12
